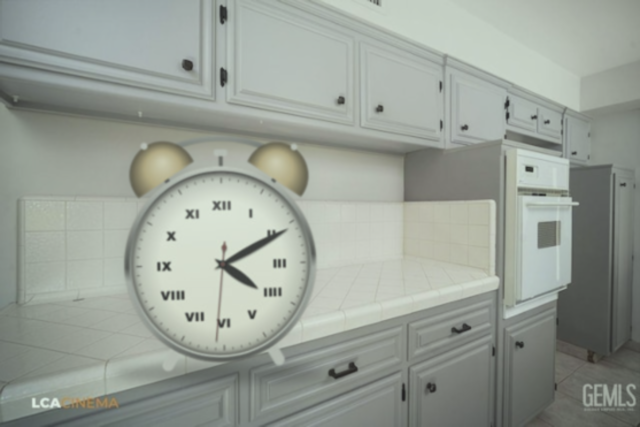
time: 4:10:31
